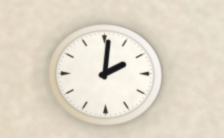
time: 2:01
